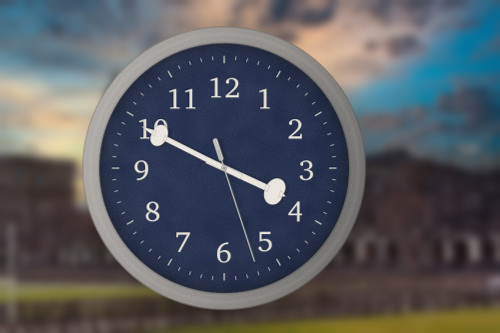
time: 3:49:27
